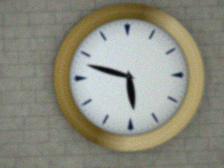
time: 5:48
